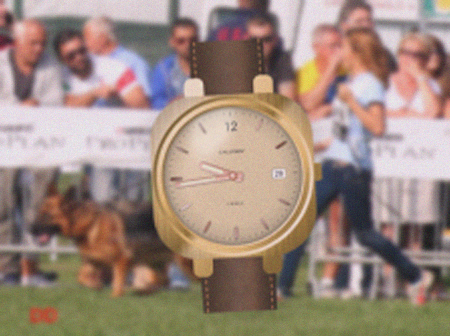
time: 9:44
